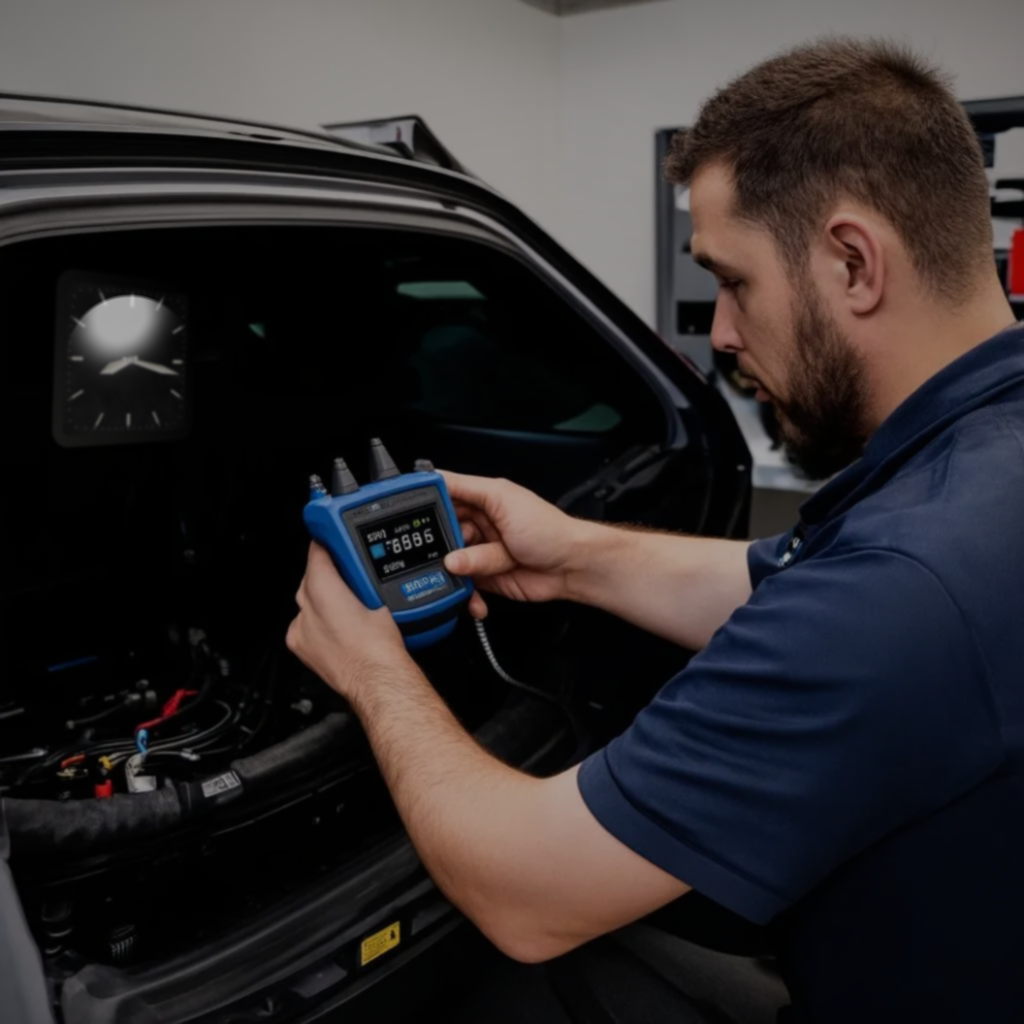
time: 8:17
